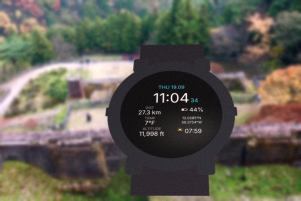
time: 11:04
